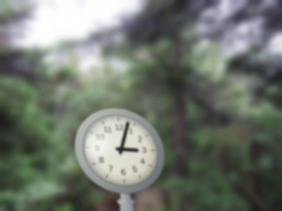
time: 3:03
